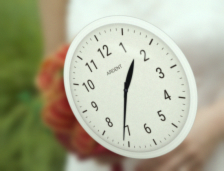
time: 1:36
